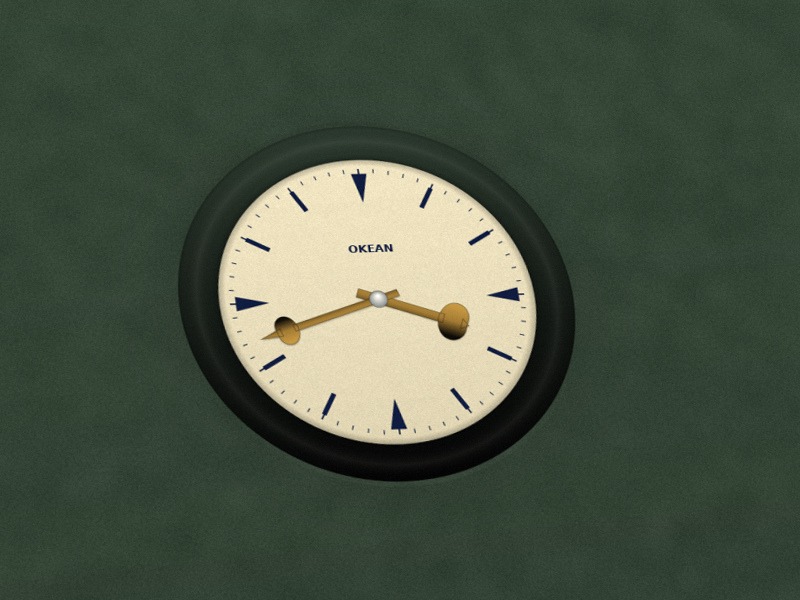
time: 3:42
